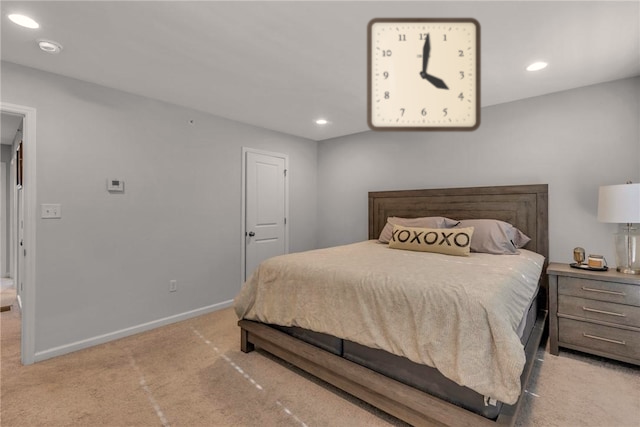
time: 4:01
